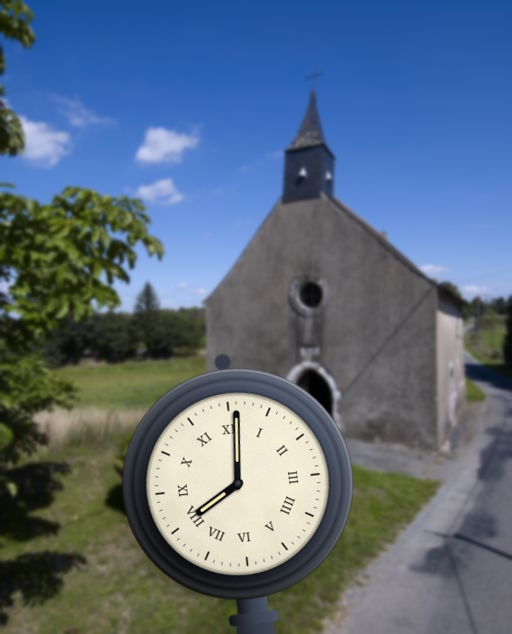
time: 8:01
